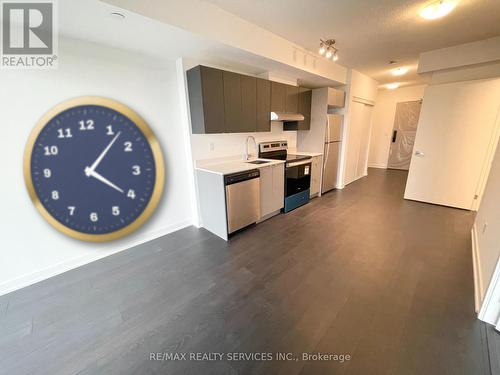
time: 4:07
